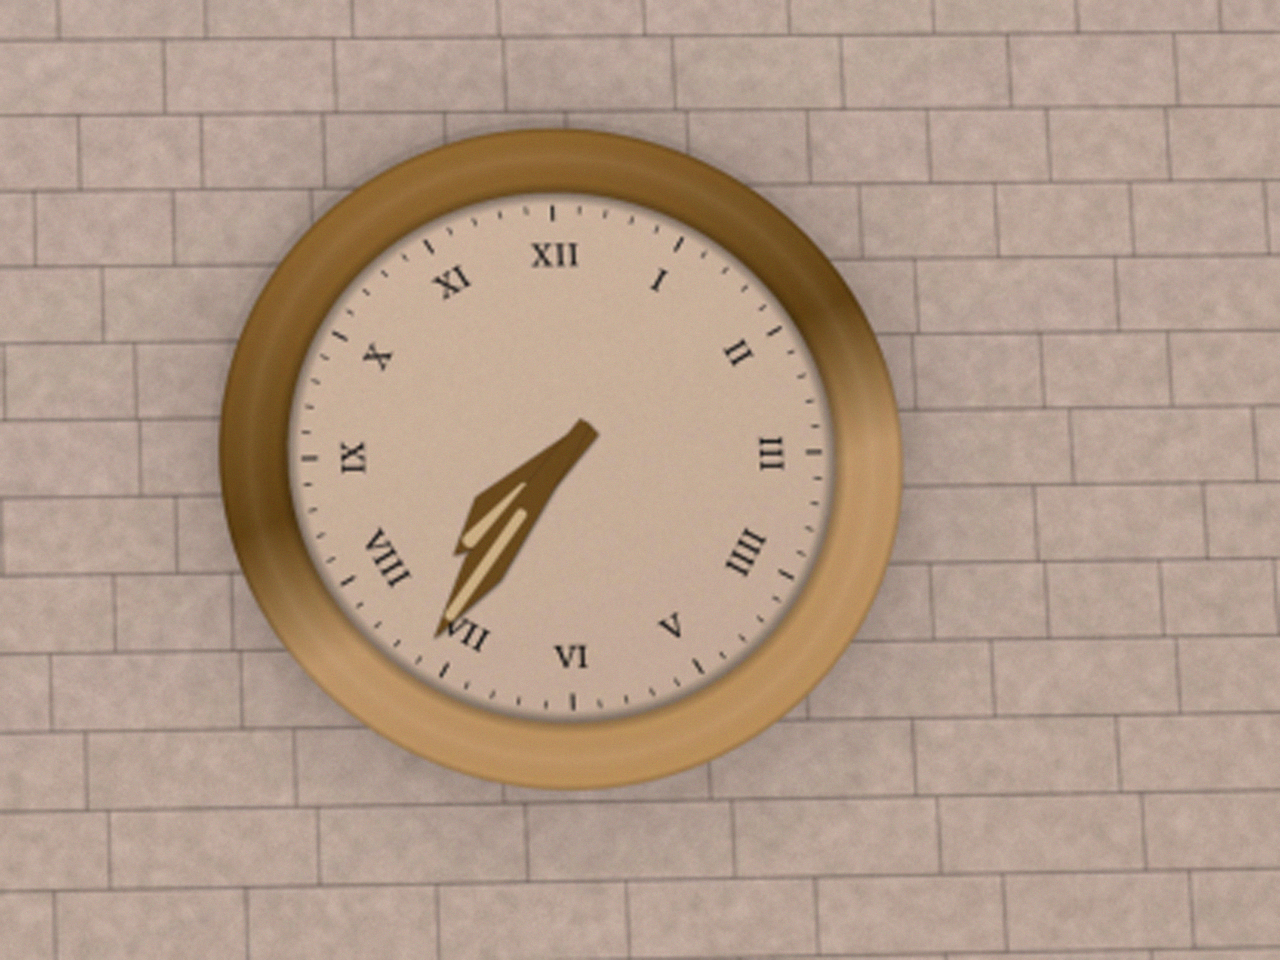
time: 7:36
